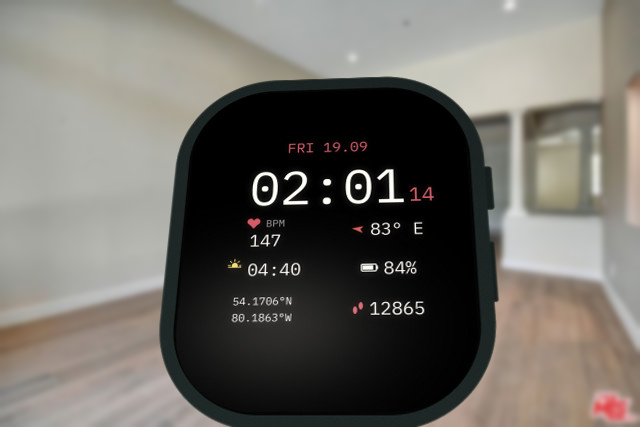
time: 2:01:14
